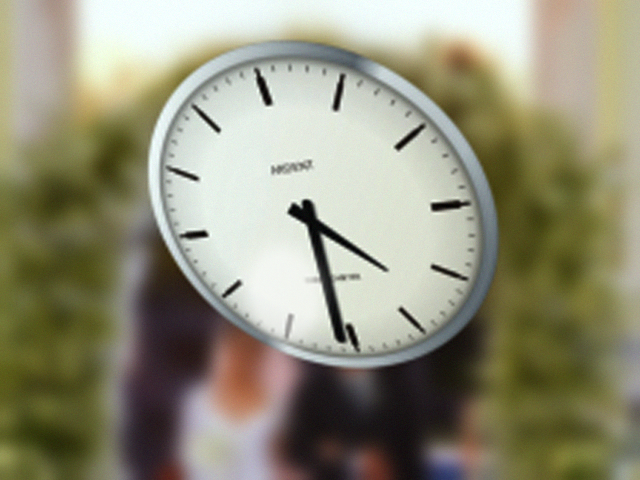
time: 4:31
